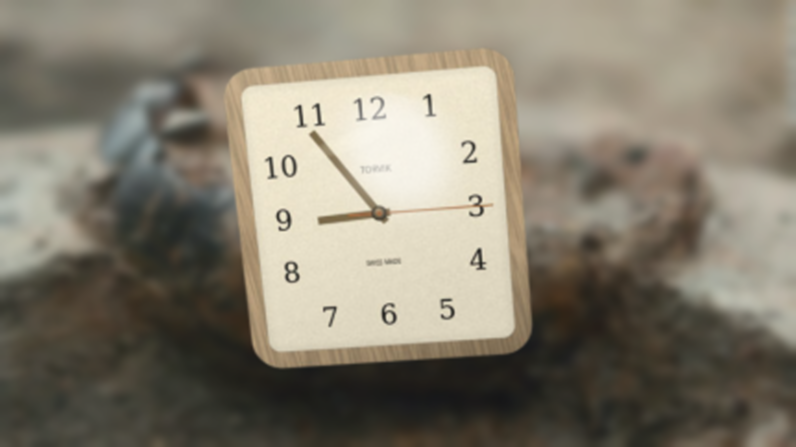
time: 8:54:15
